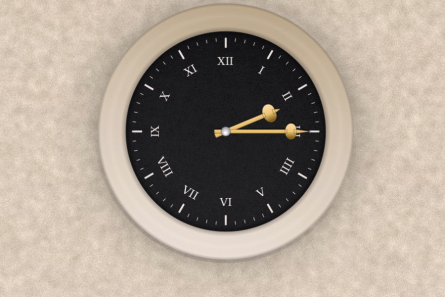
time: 2:15
